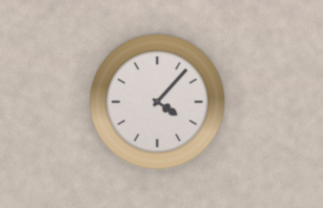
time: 4:07
